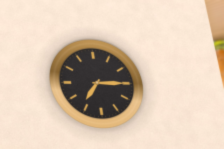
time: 7:15
